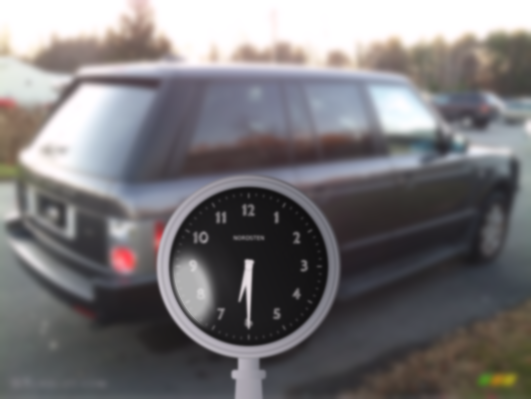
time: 6:30
